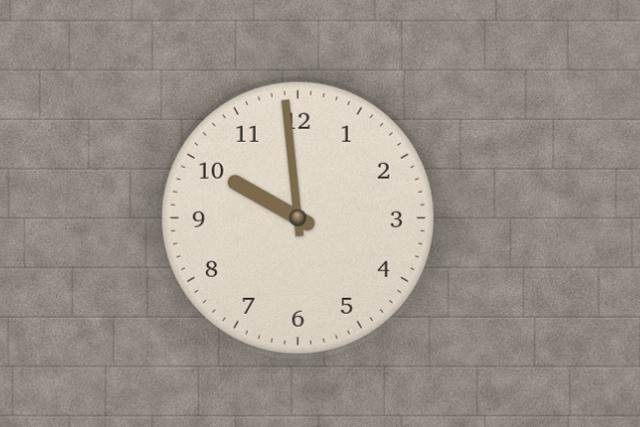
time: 9:59
